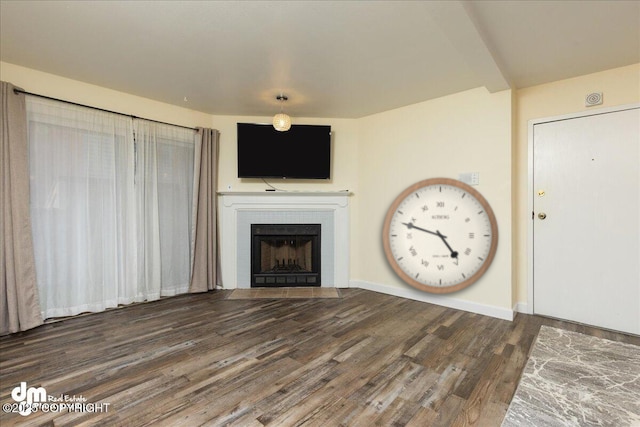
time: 4:48
